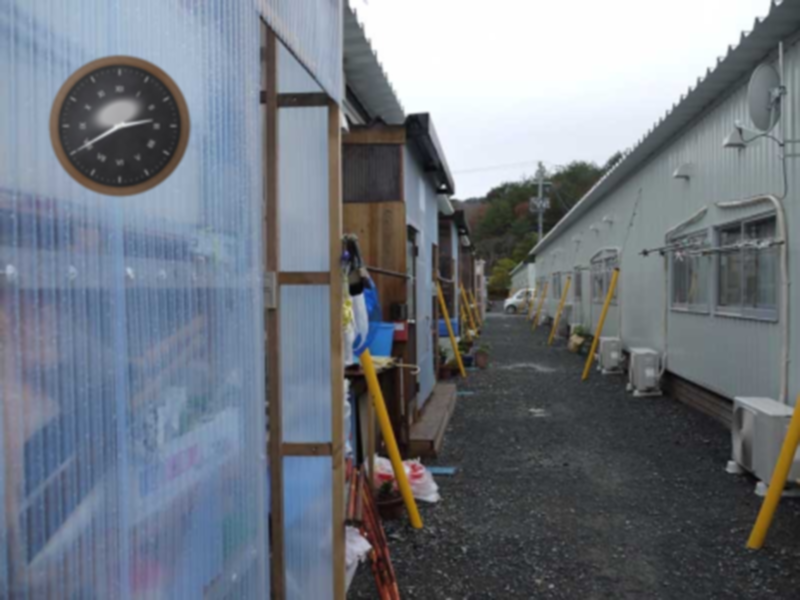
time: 2:40
